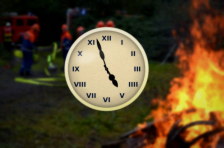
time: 4:57
